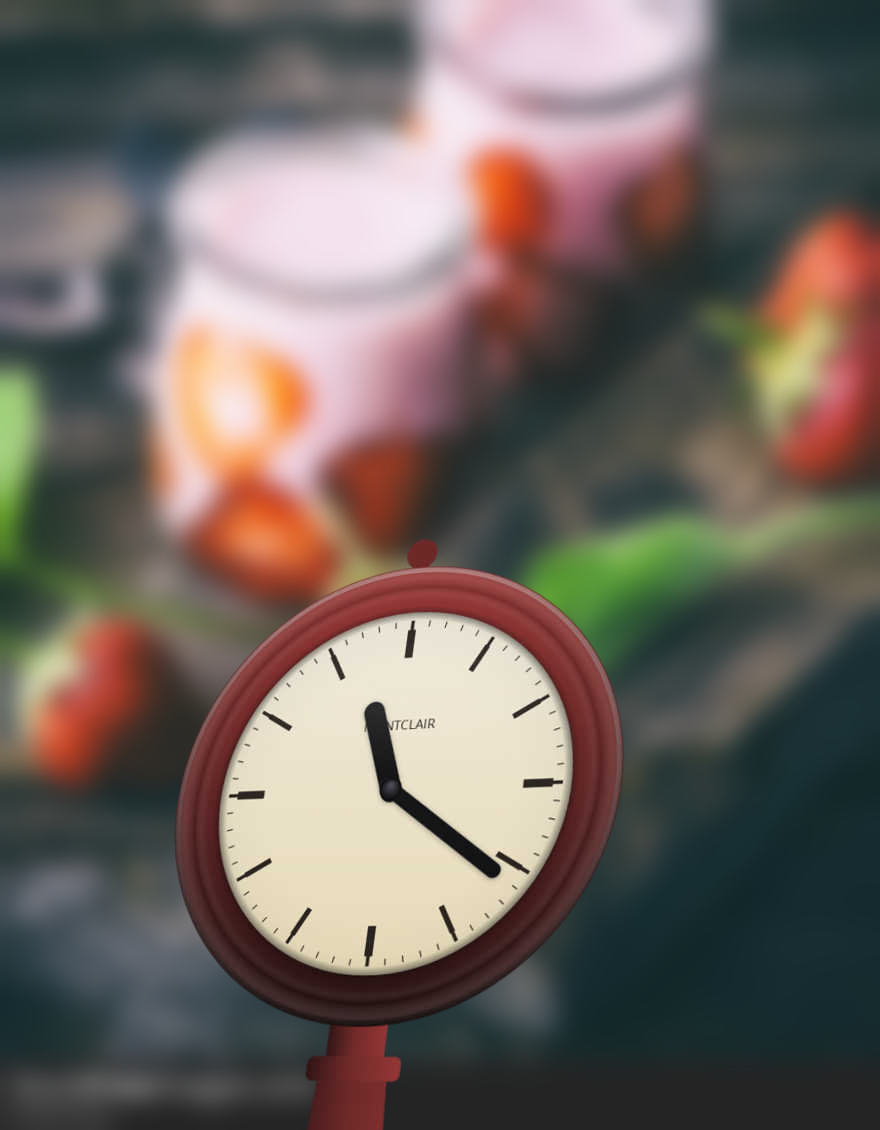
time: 11:21
